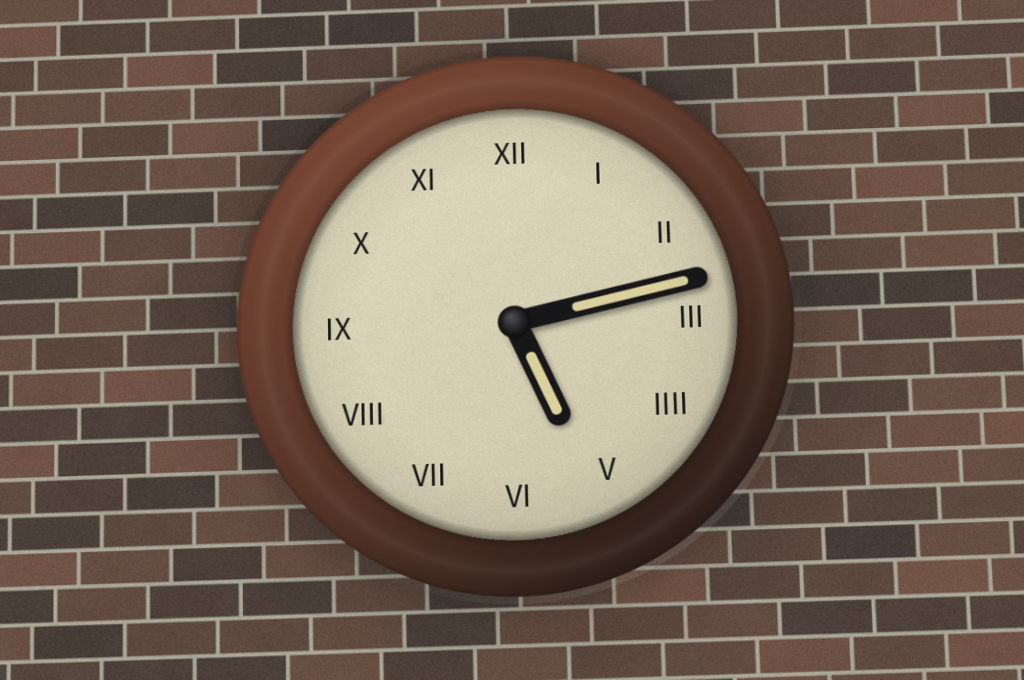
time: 5:13
